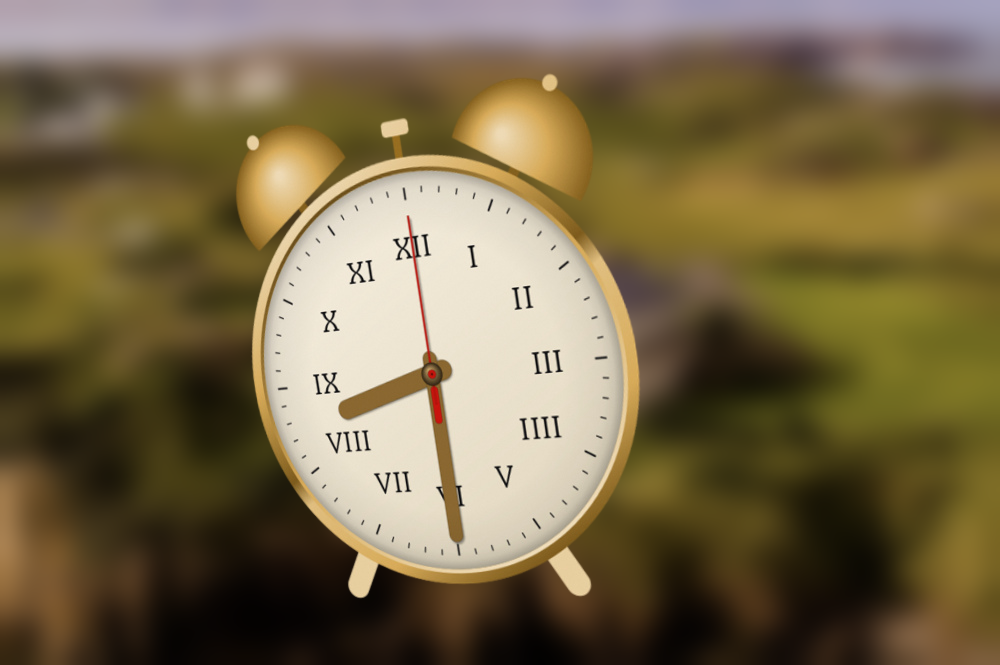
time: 8:30:00
